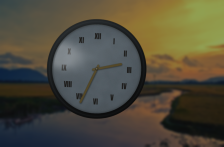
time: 2:34
